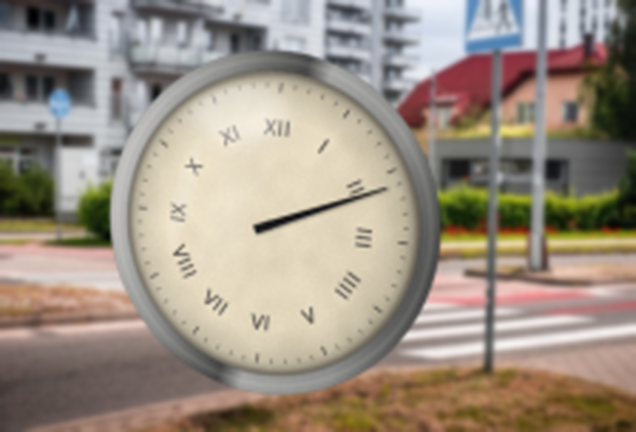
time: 2:11
